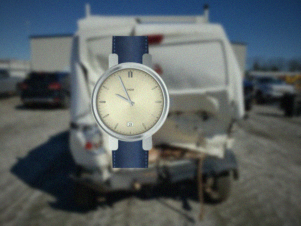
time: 9:56
